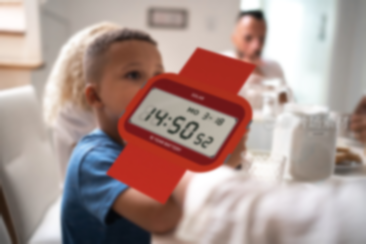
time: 14:50
